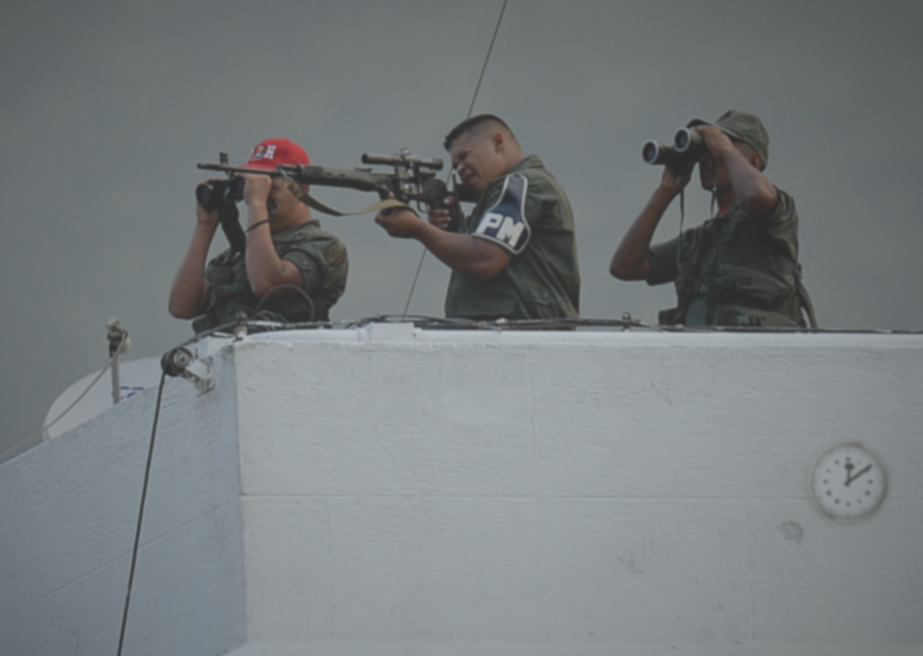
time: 12:09
